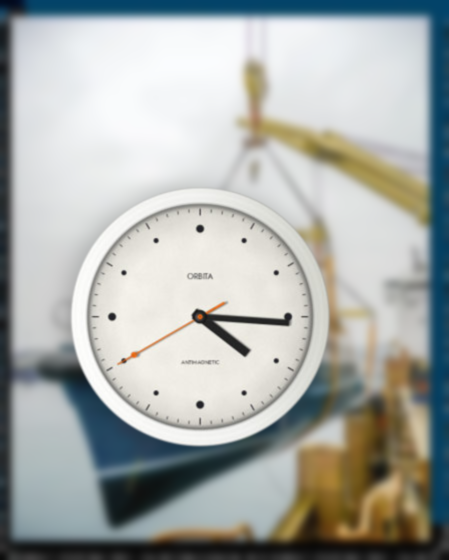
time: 4:15:40
